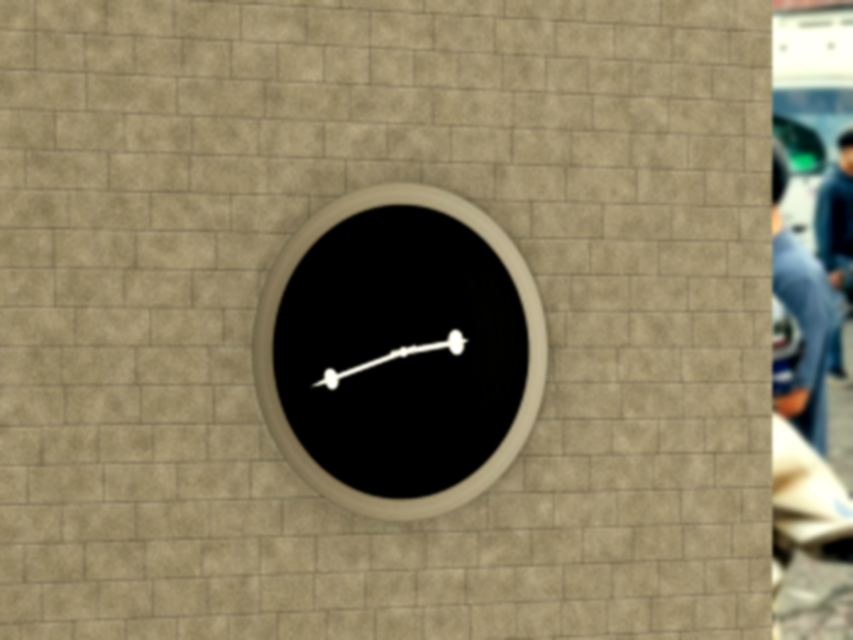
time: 2:42
